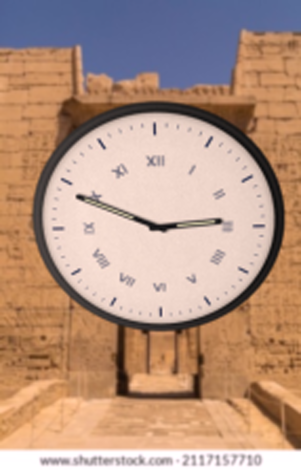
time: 2:49
